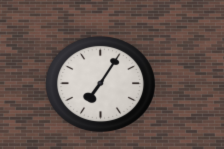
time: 7:05
